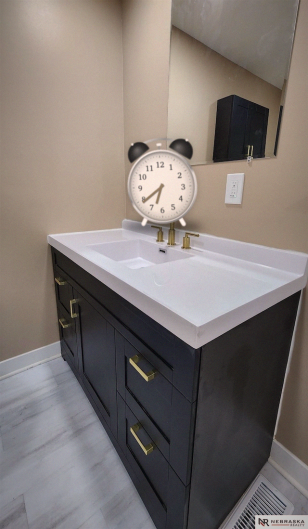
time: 6:39
